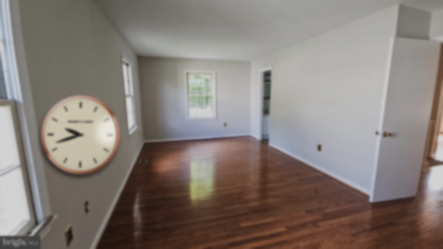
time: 9:42
